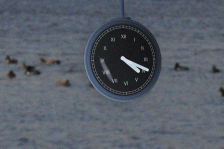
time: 4:19
